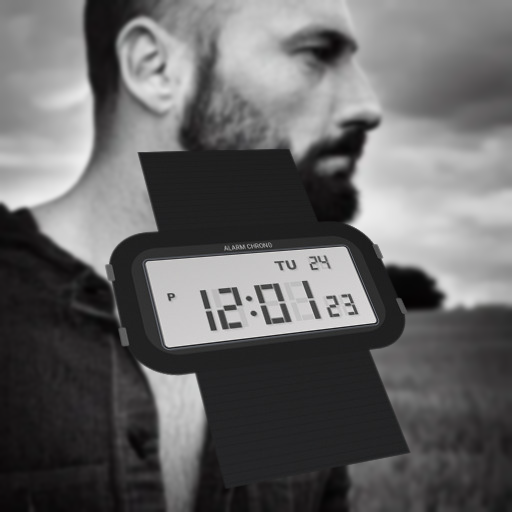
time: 12:01:23
